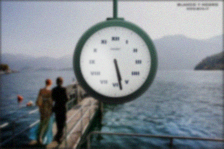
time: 5:28
